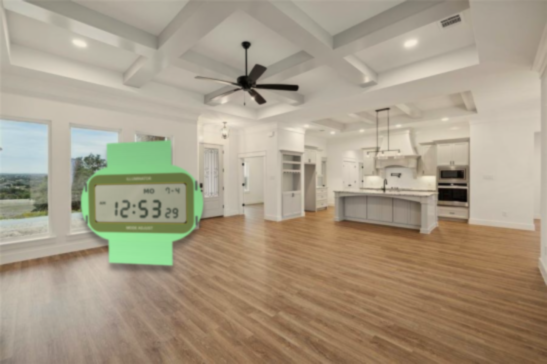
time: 12:53
